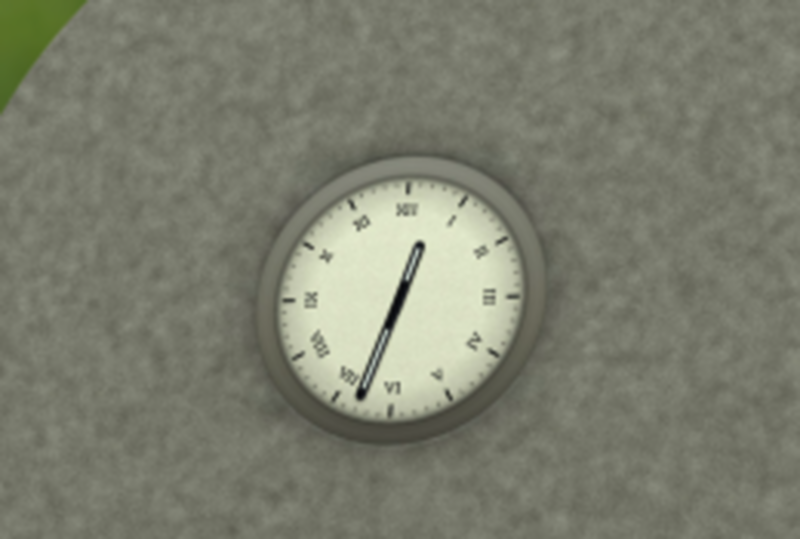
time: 12:33
